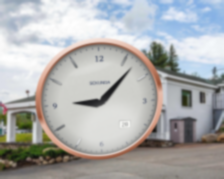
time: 9:07
